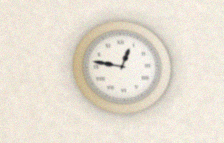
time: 12:47
